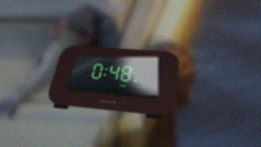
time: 0:48
